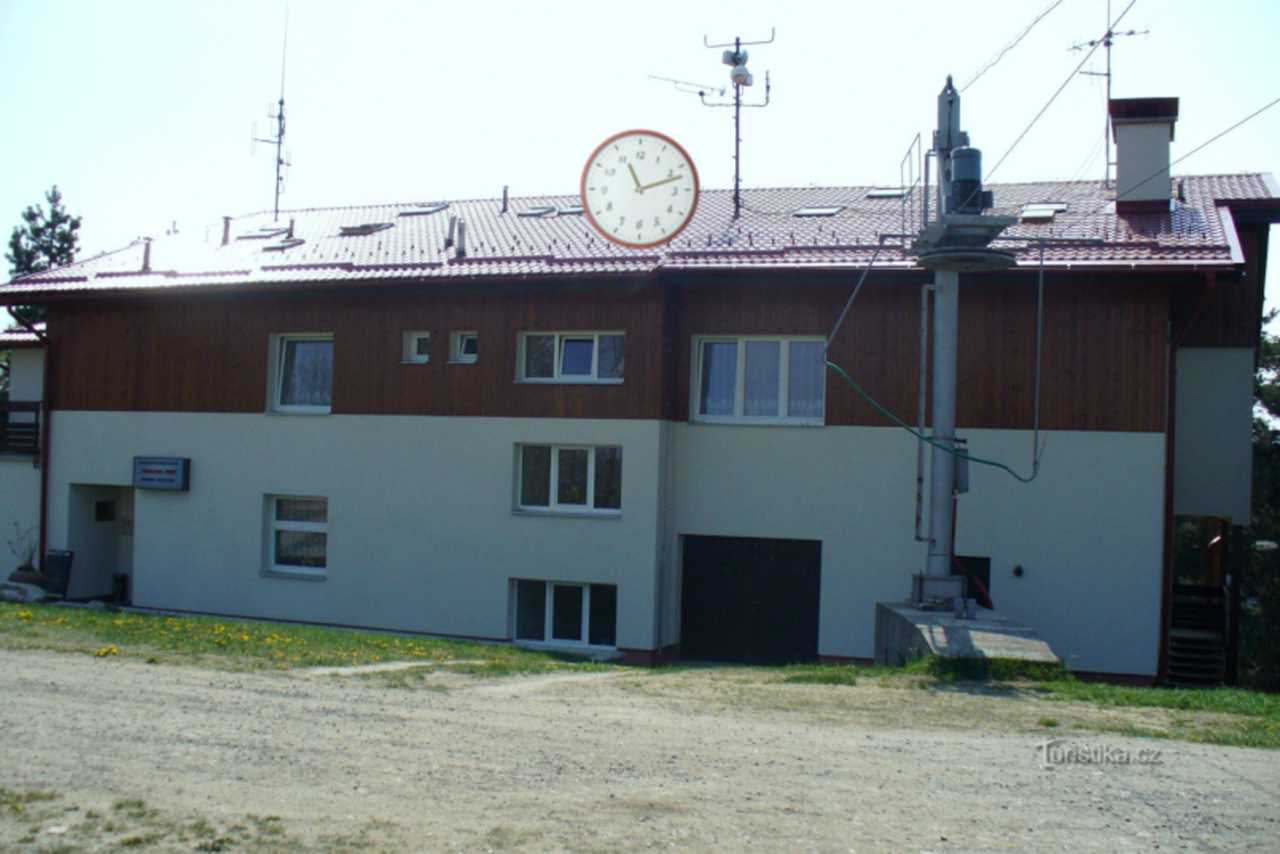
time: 11:12
